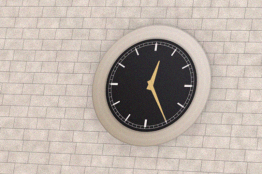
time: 12:25
